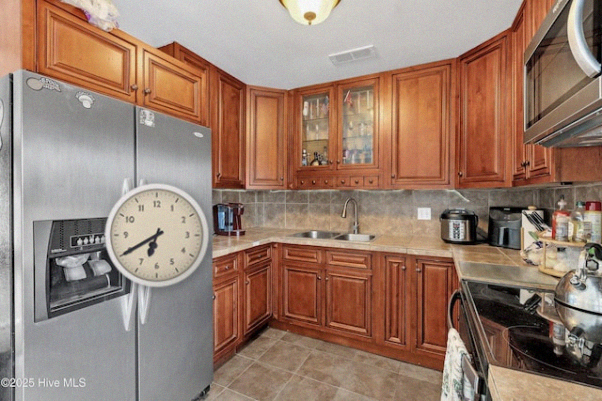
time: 6:40
